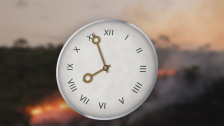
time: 7:56
